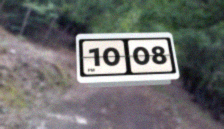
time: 10:08
